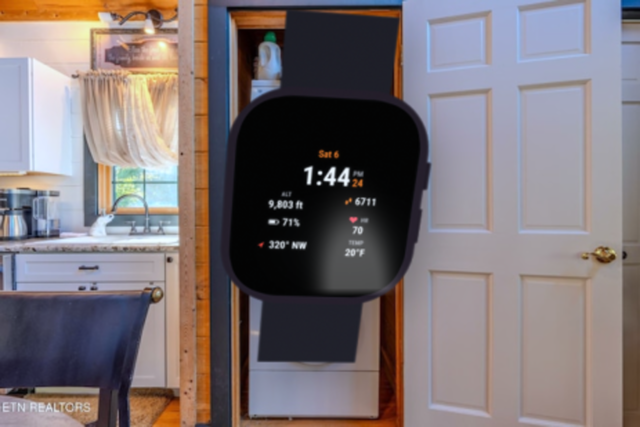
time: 1:44
